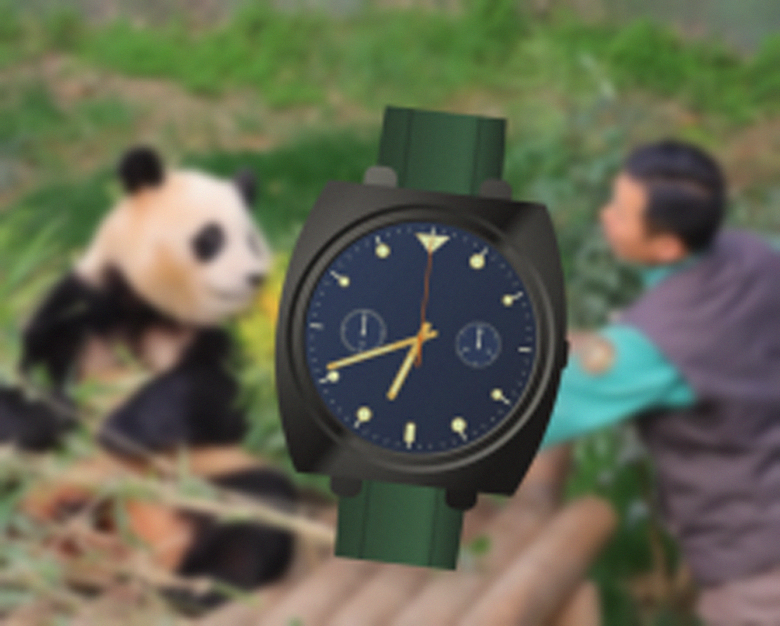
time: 6:41
